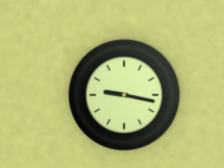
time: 9:17
